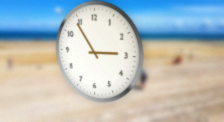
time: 2:54
